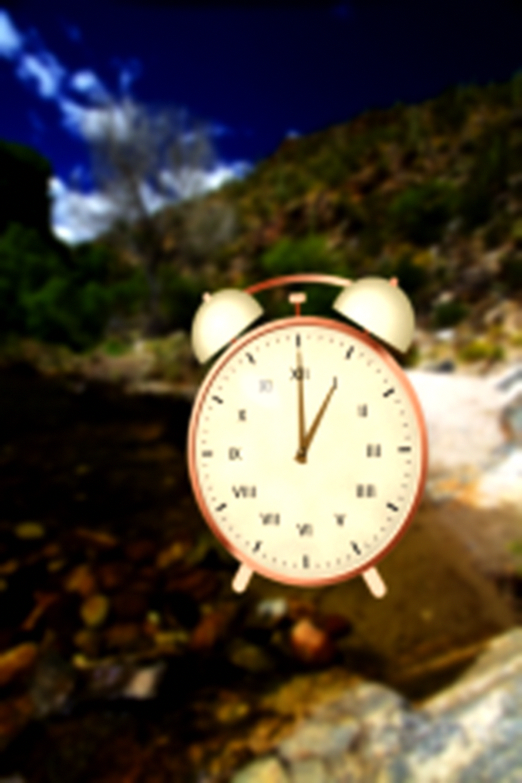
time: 1:00
